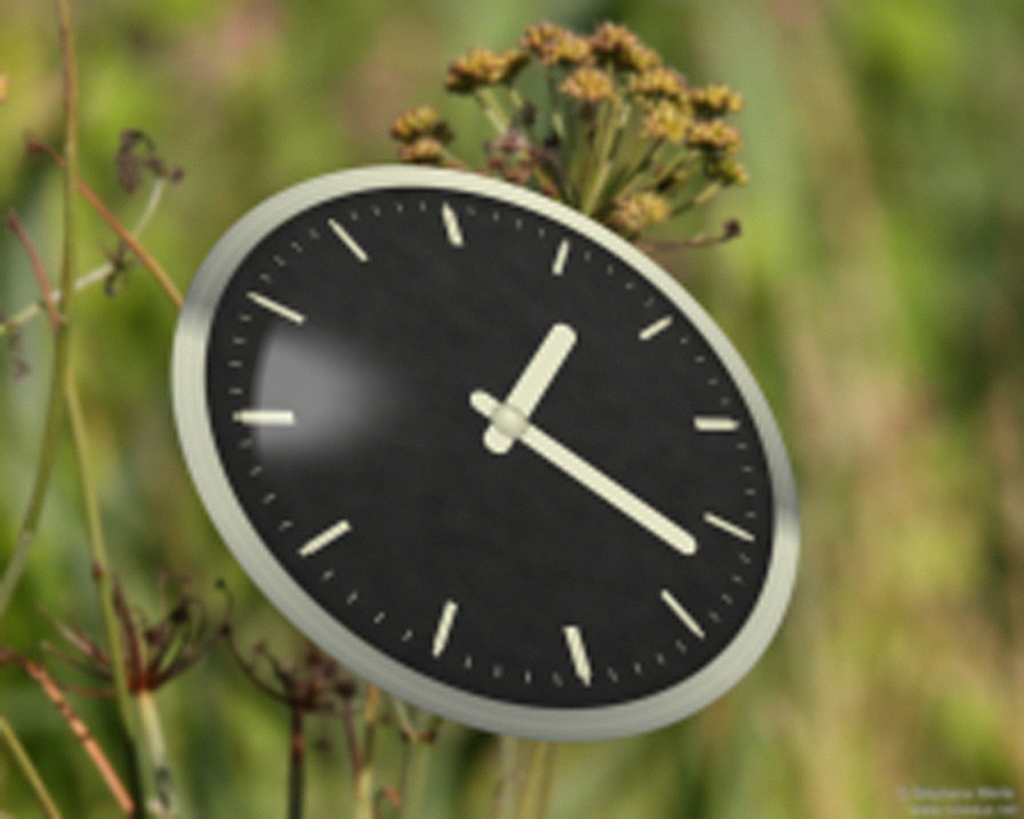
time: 1:22
